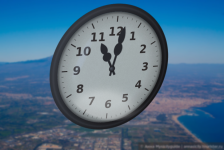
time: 11:02
